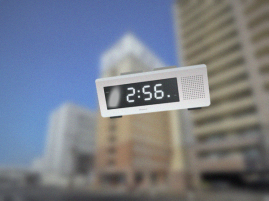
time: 2:56
